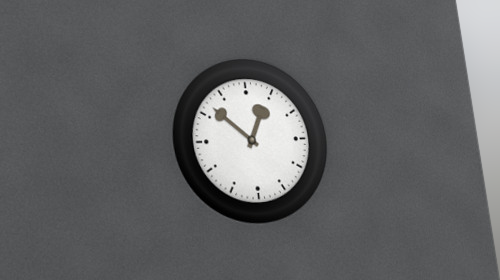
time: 12:52
